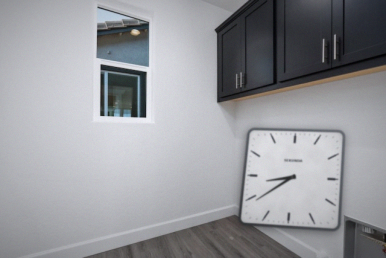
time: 8:39
